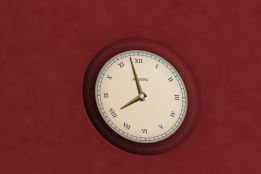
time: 7:58
